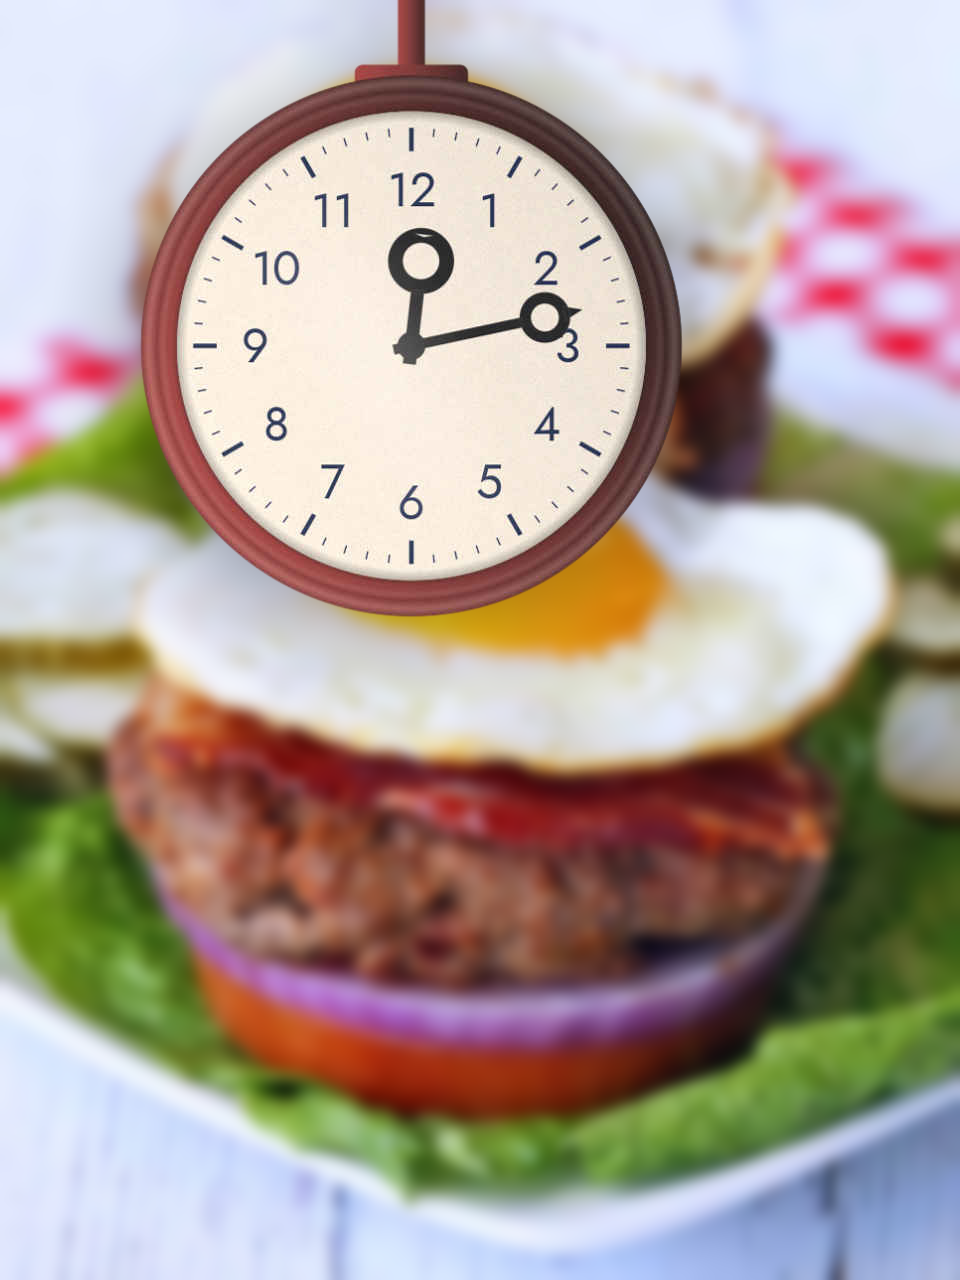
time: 12:13
